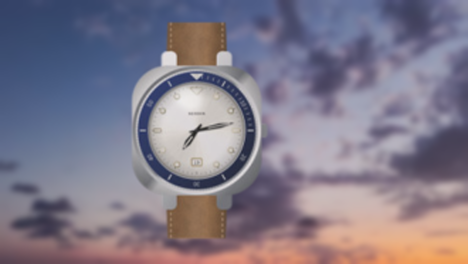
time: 7:13
